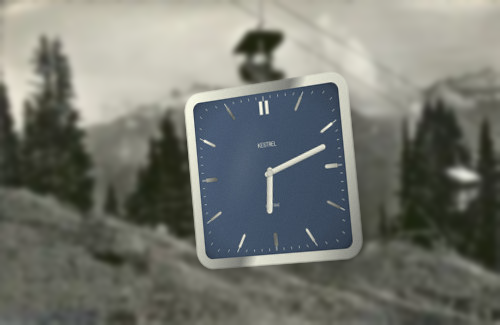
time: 6:12
